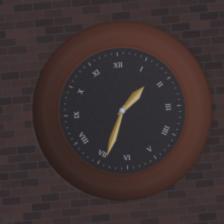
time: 1:34
